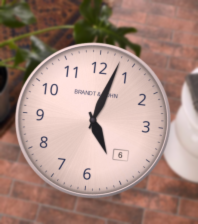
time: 5:03
